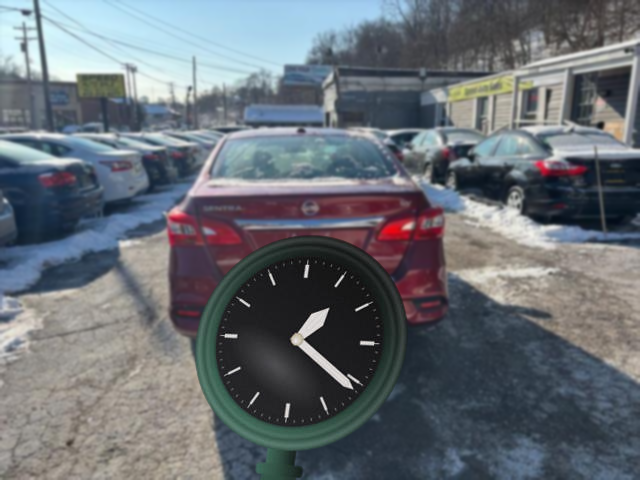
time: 1:21
